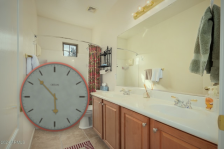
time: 5:53
